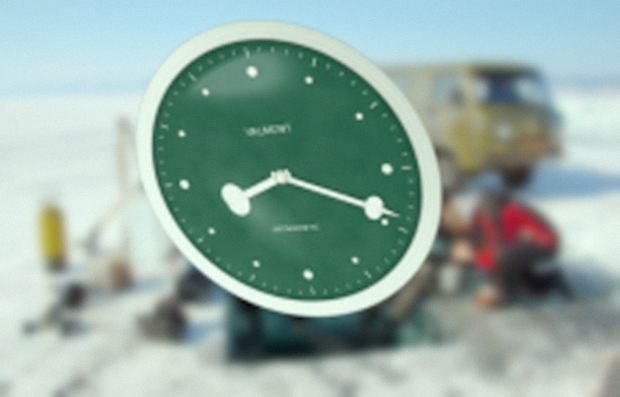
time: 8:19
